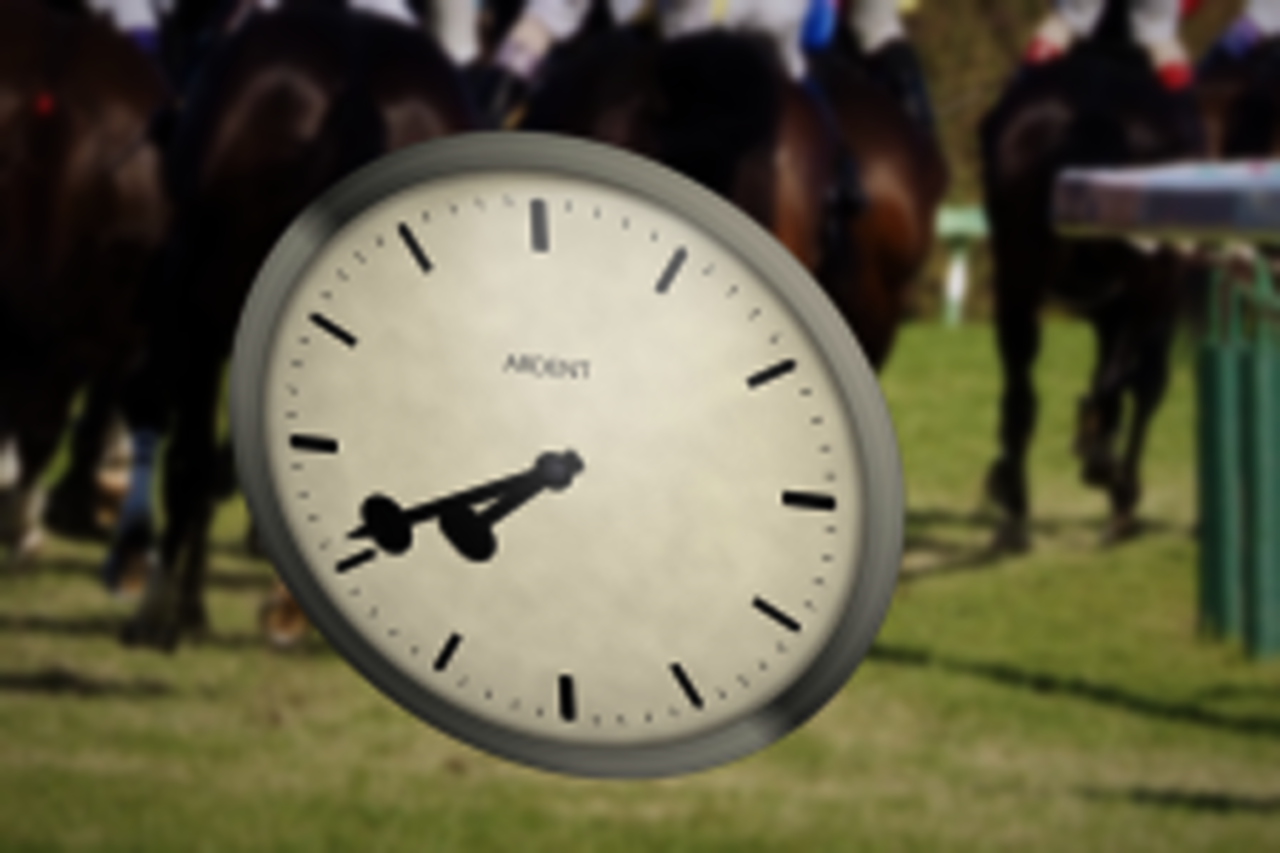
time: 7:41
